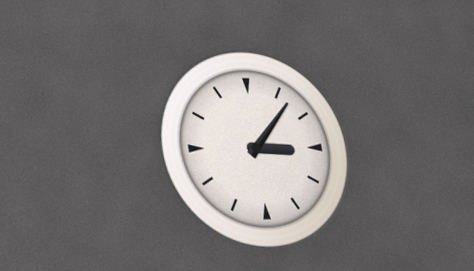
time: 3:07
